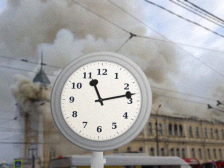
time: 11:13
